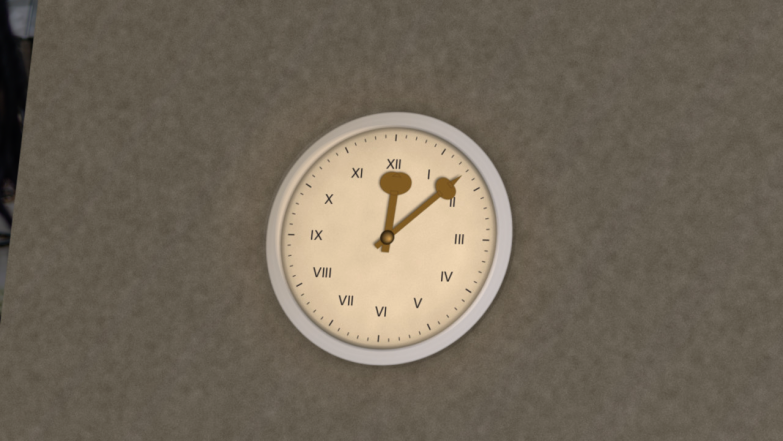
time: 12:08
